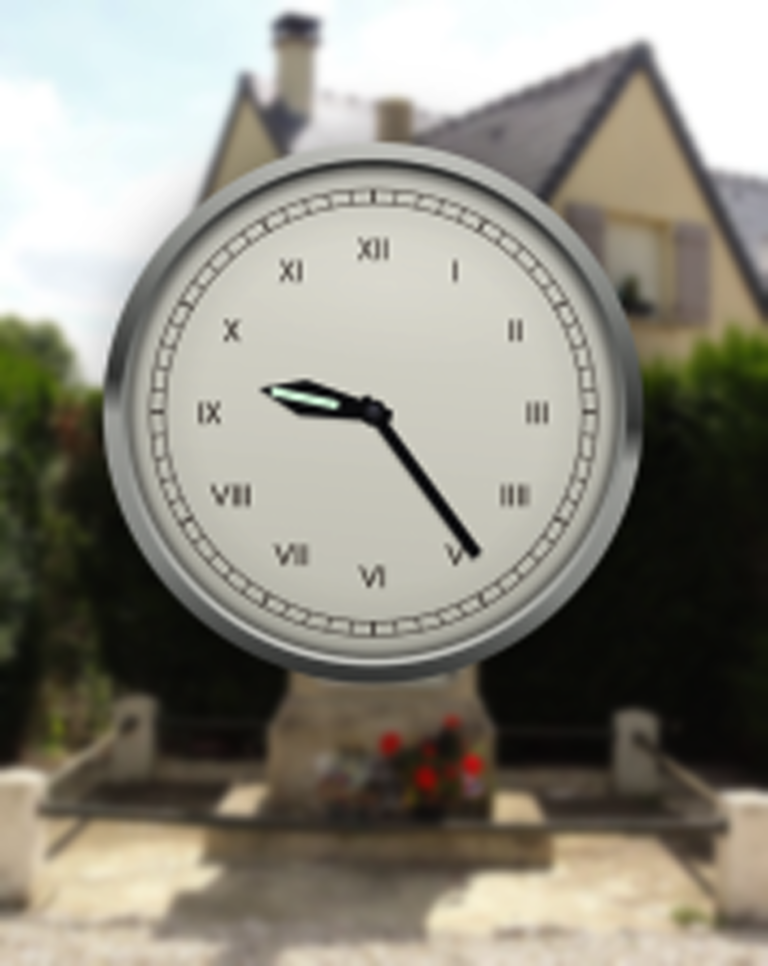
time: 9:24
